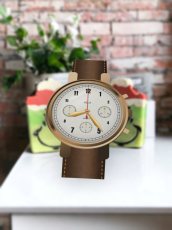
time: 8:24
